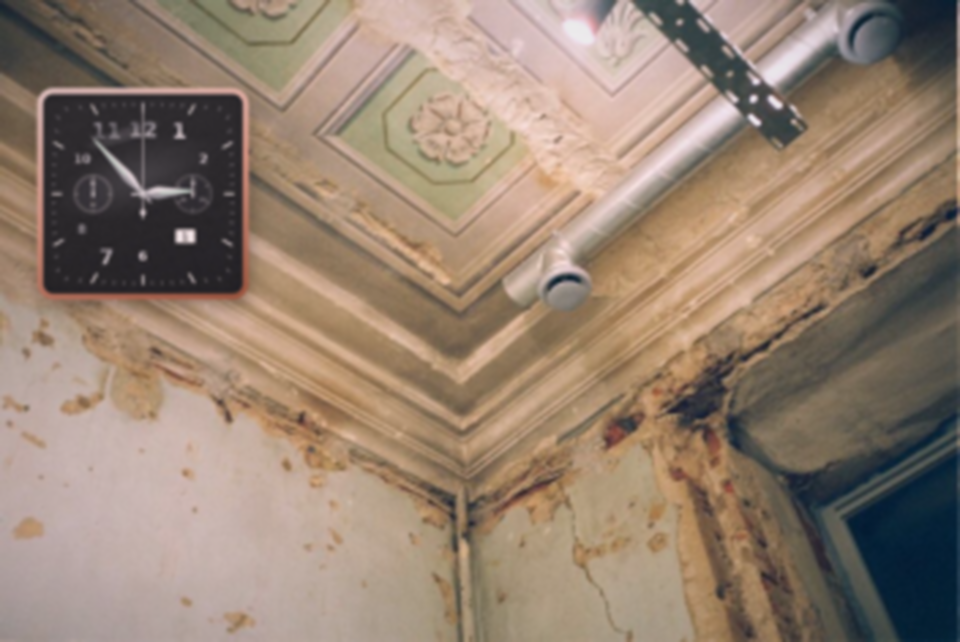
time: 2:53
